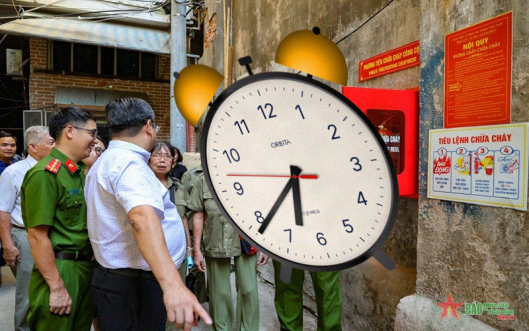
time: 6:38:47
